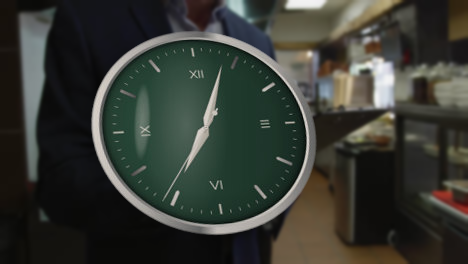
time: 7:03:36
